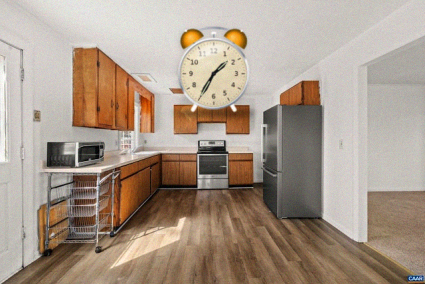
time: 1:35
